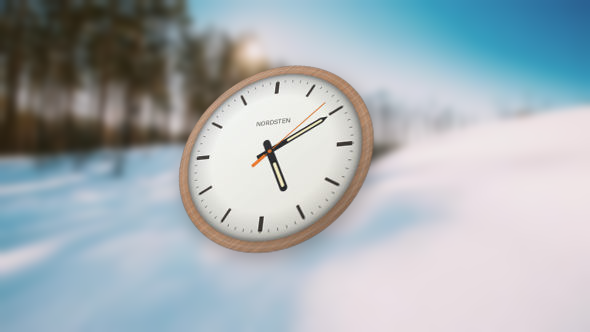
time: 5:10:08
